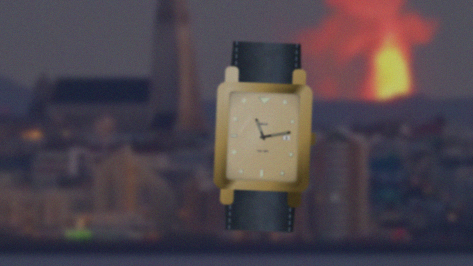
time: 11:13
